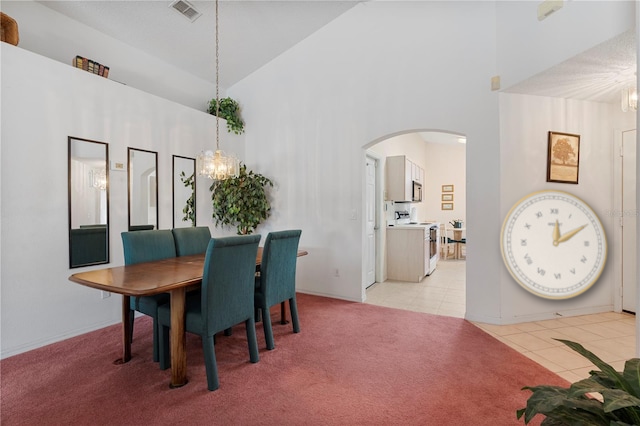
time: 12:10
